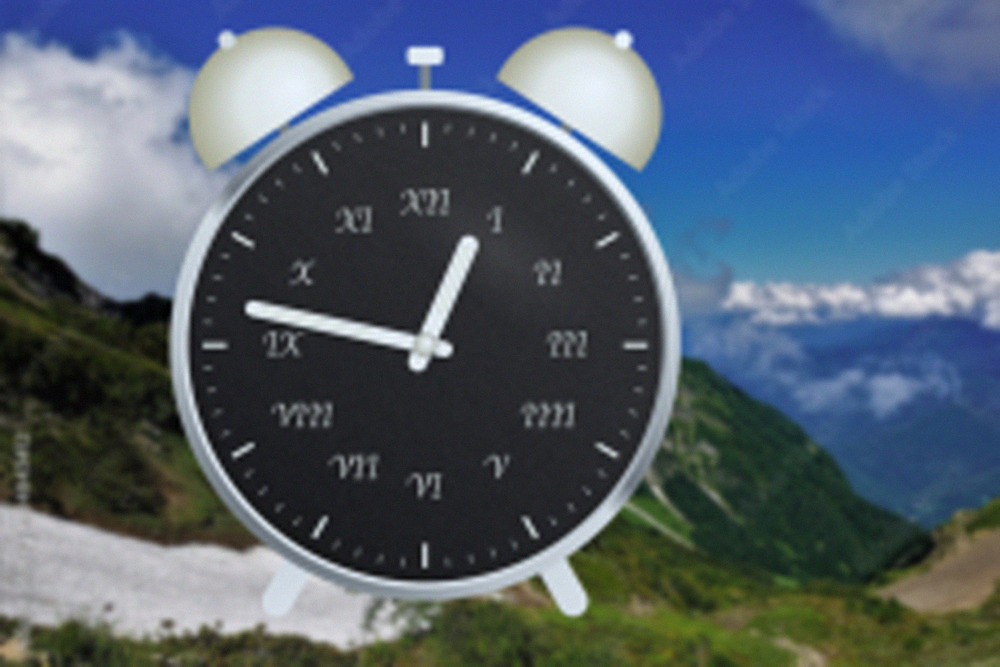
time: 12:47
